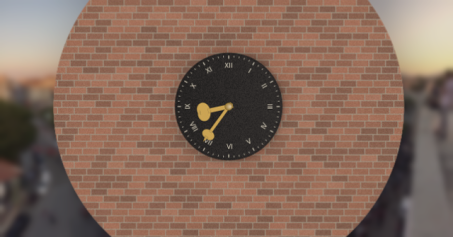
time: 8:36
